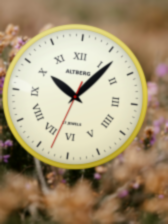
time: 10:06:33
